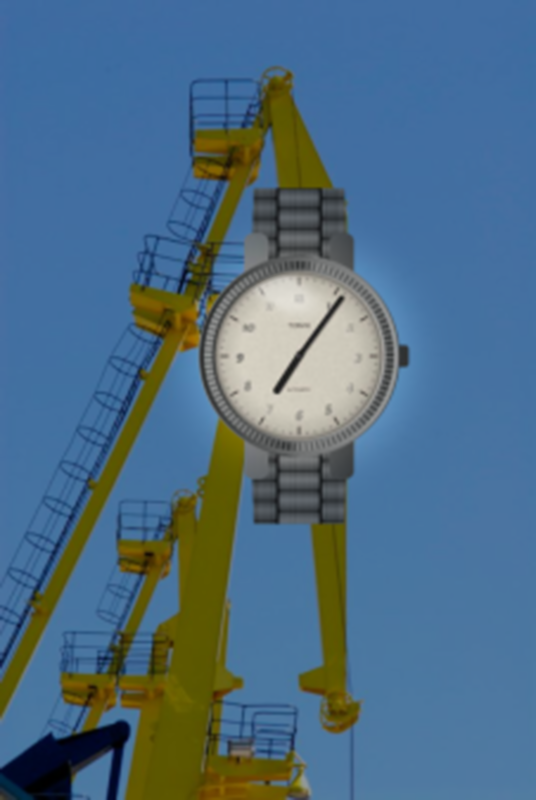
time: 7:06
